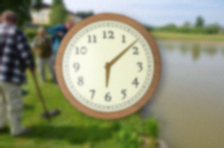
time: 6:08
